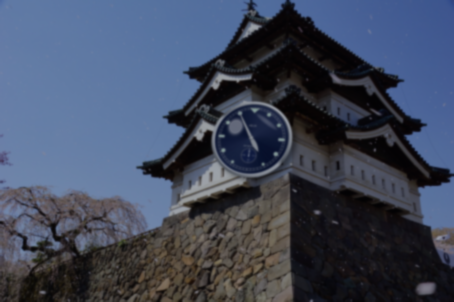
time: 4:55
